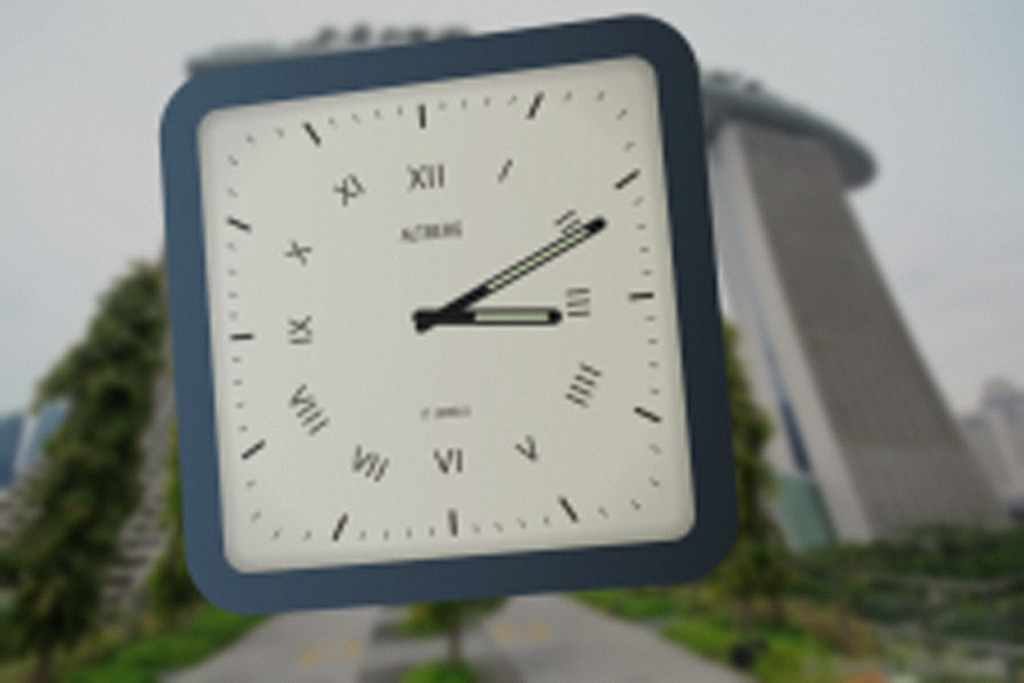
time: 3:11
